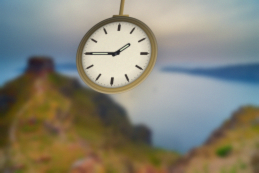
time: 1:45
